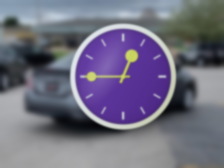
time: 12:45
